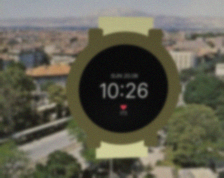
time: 10:26
